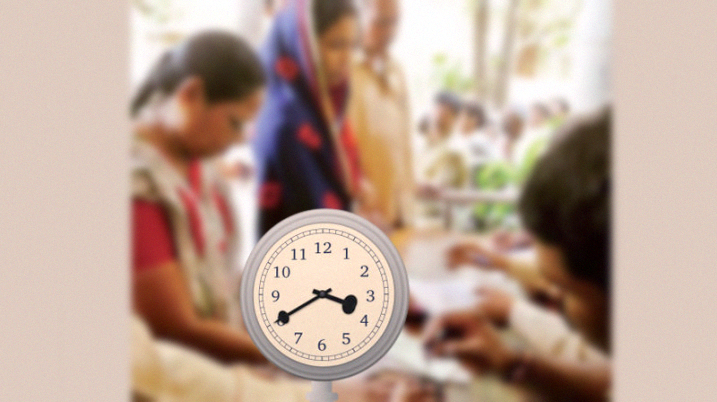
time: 3:40
